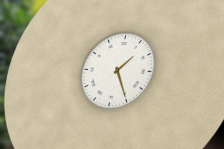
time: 1:25
